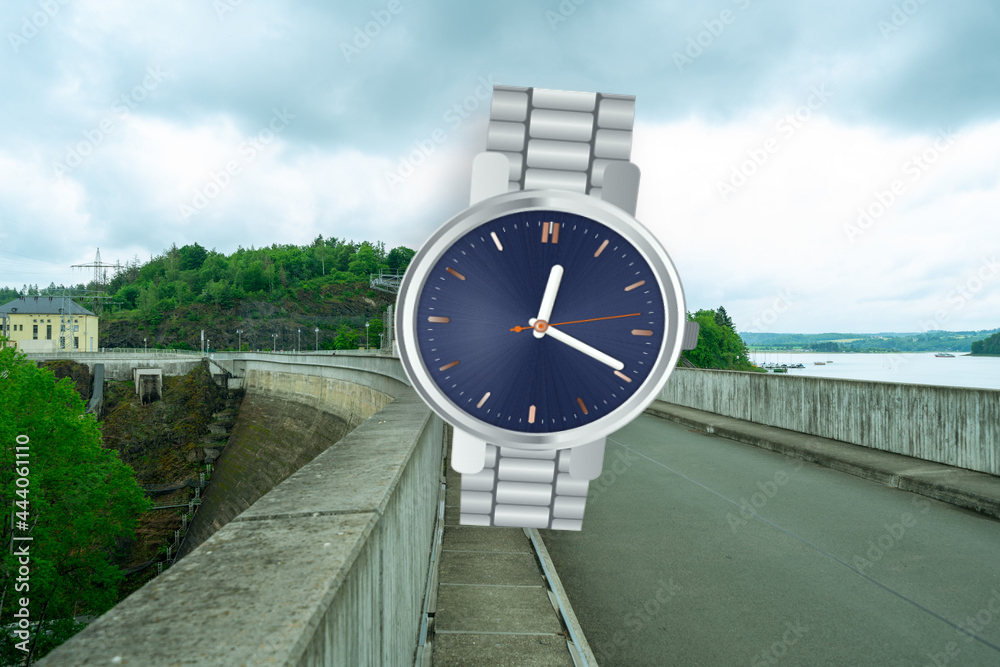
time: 12:19:13
